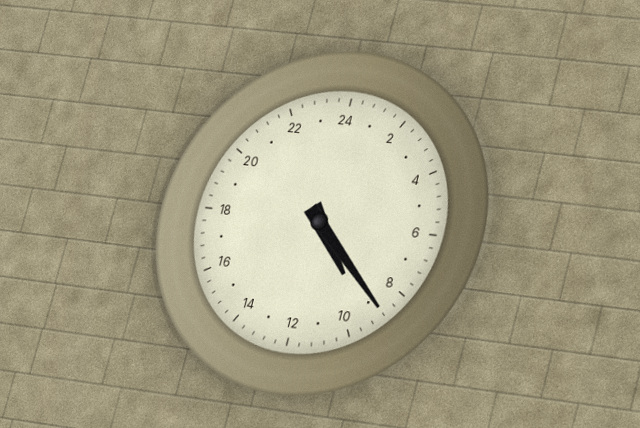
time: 9:22
